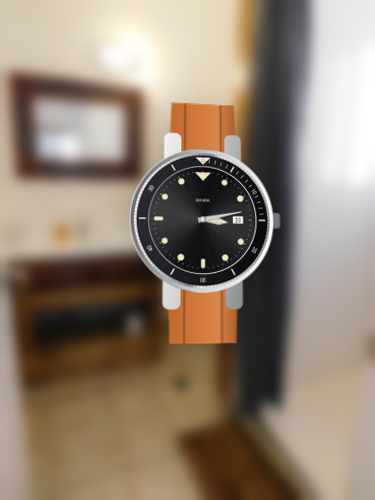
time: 3:13
